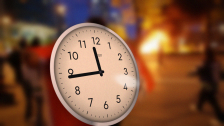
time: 11:44
